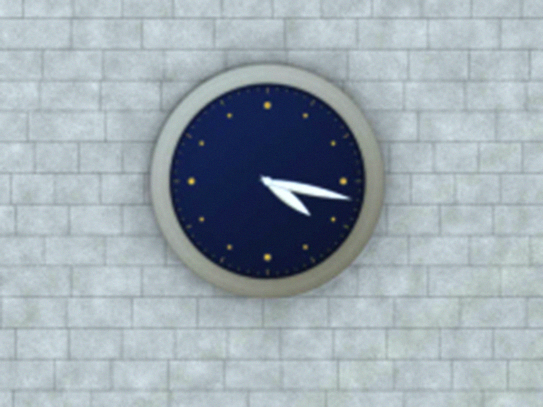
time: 4:17
